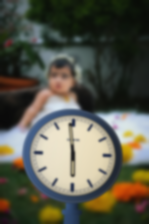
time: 5:59
